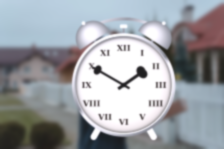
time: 1:50
